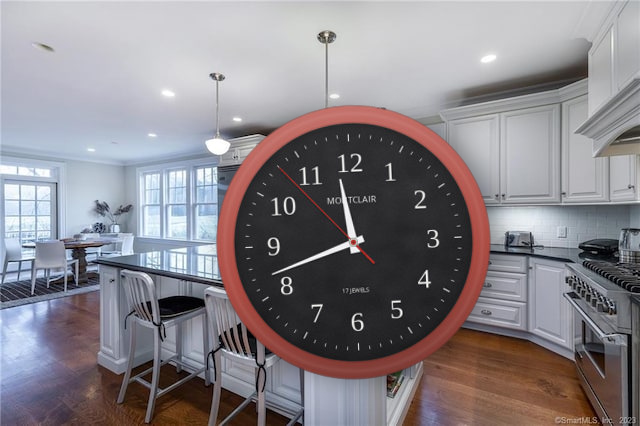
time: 11:41:53
